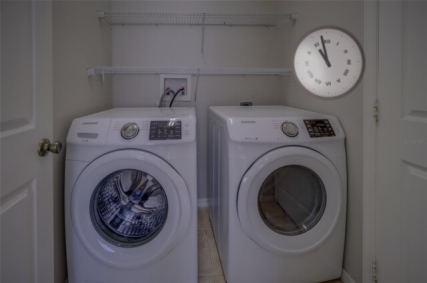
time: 10:58
